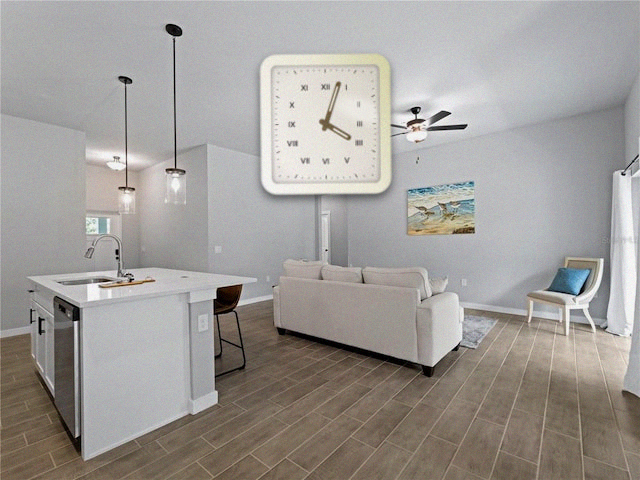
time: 4:03
